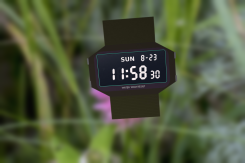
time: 11:58:30
